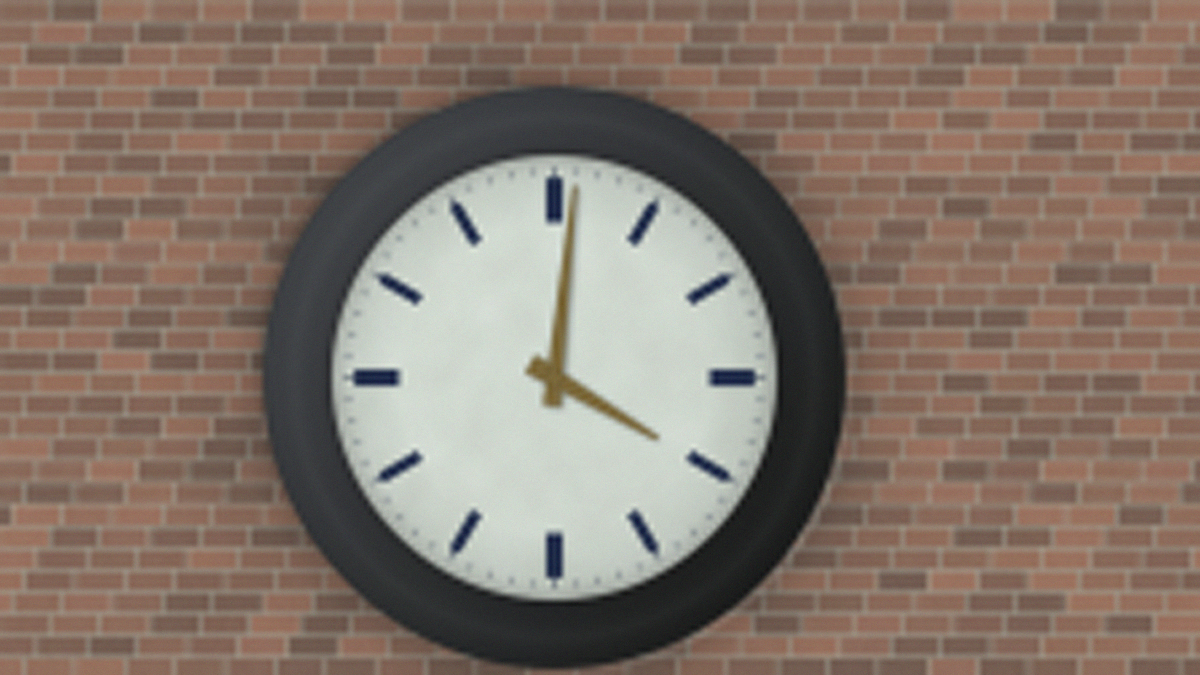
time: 4:01
